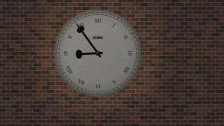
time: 8:54
